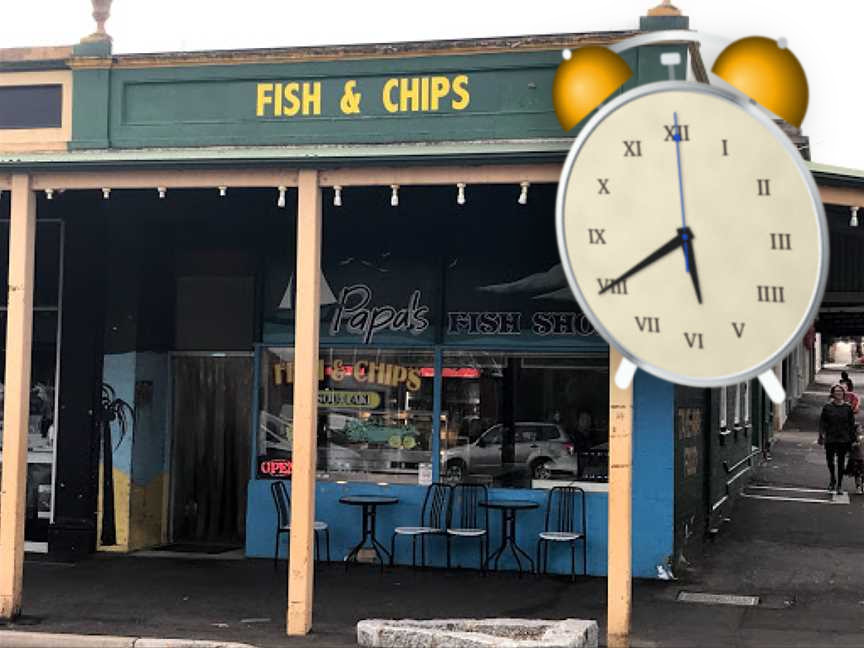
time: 5:40:00
